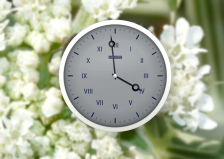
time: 3:59
